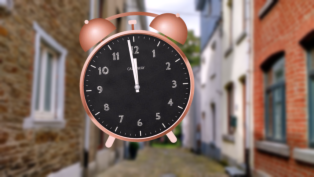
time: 11:59
